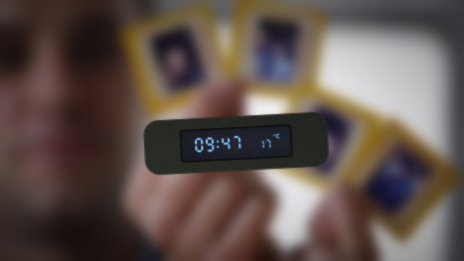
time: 9:47
